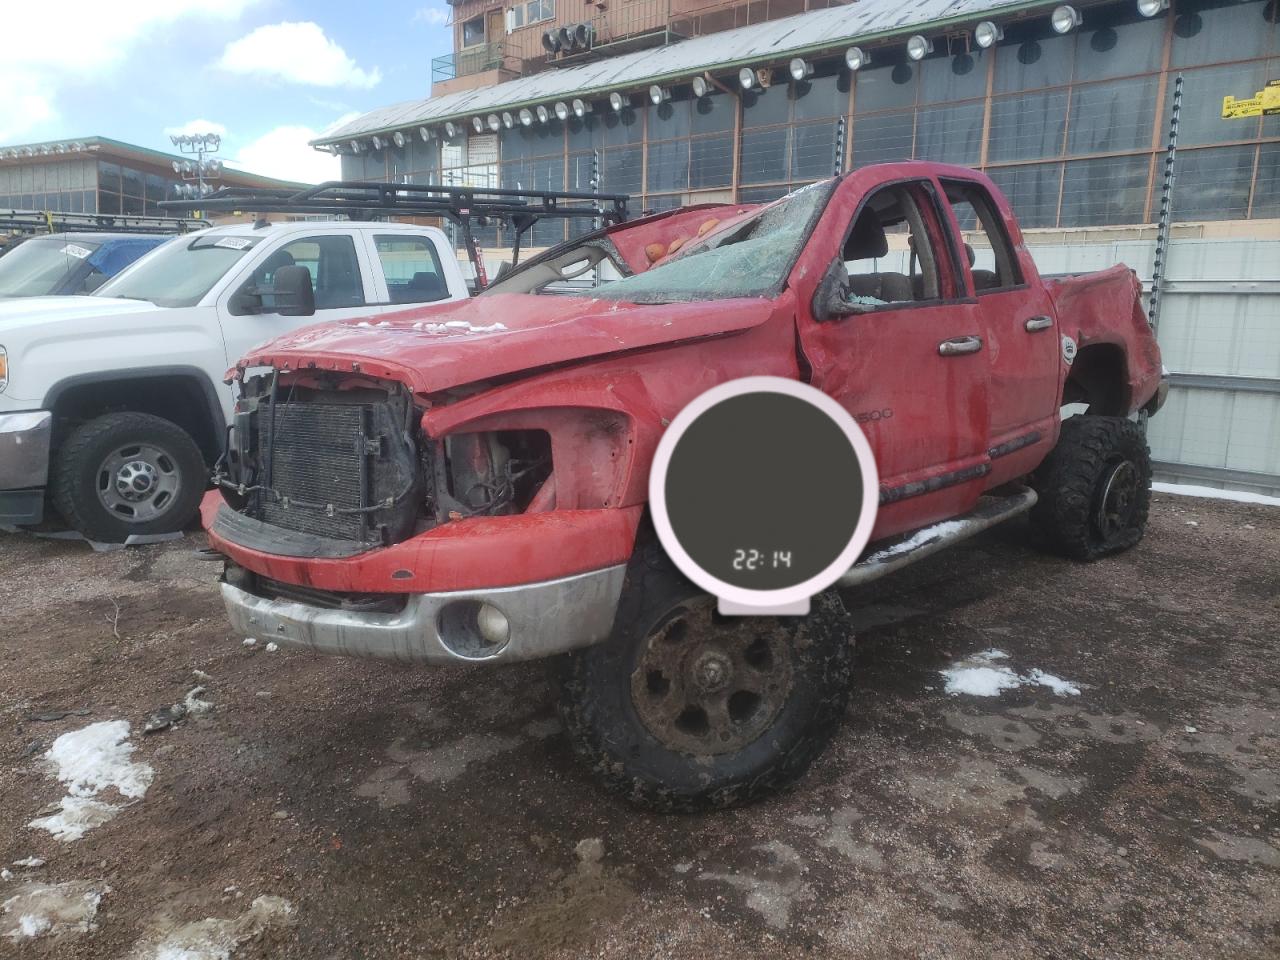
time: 22:14
